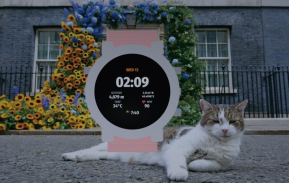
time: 2:09
